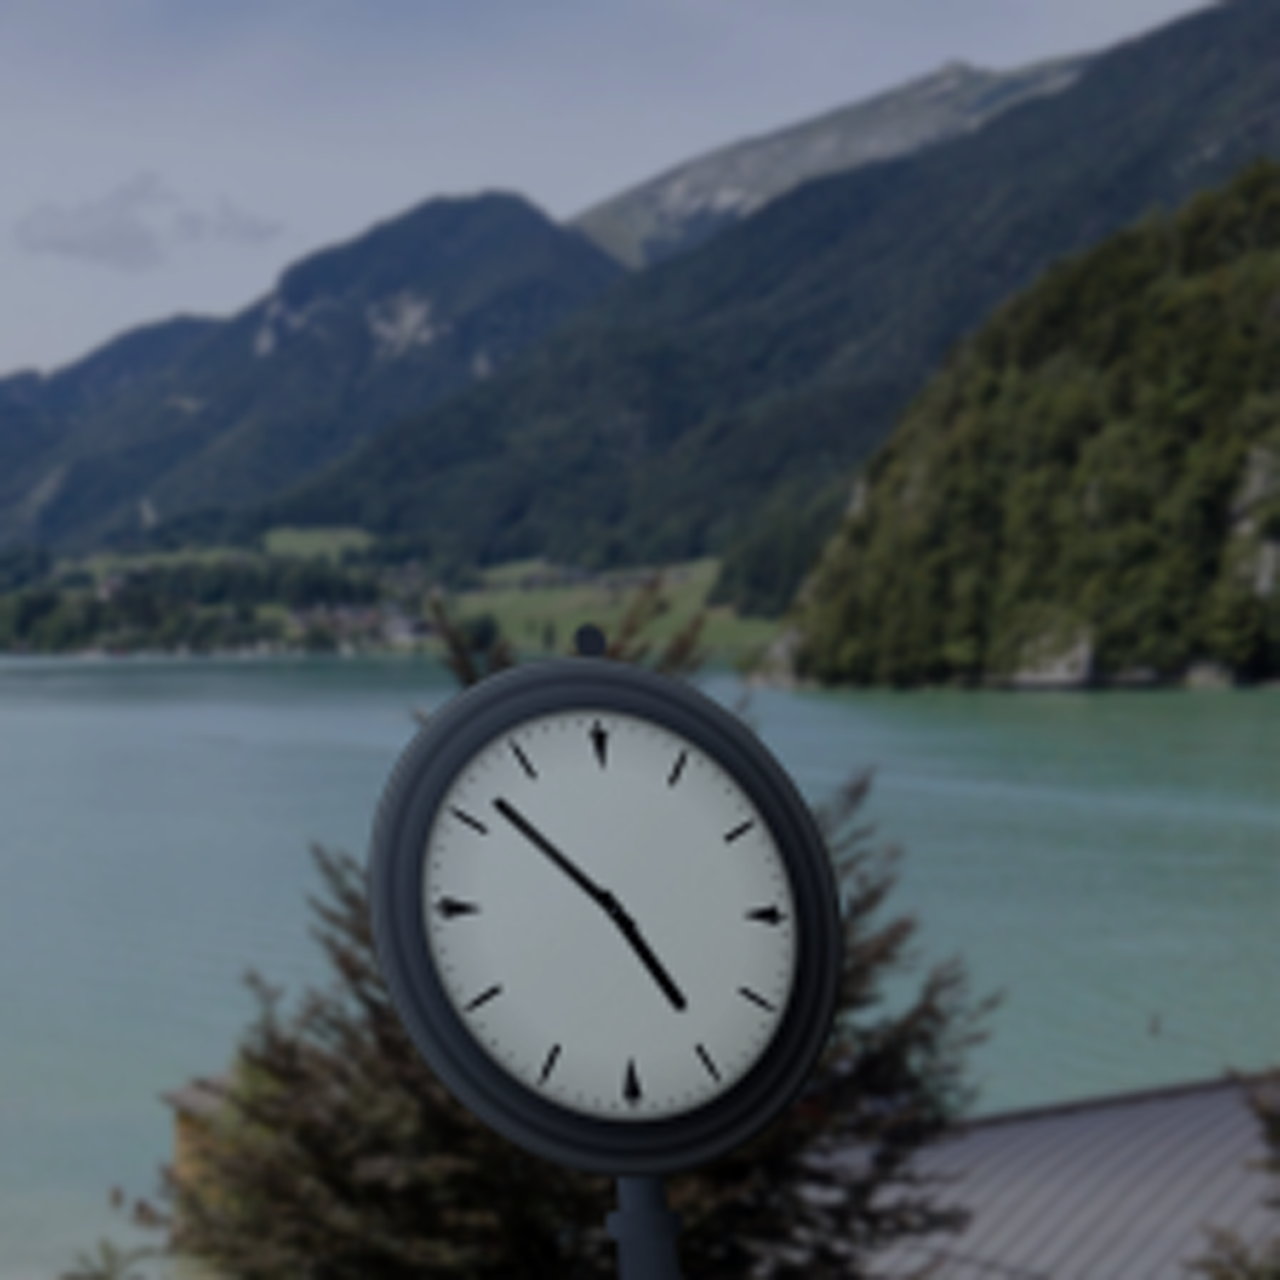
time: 4:52
